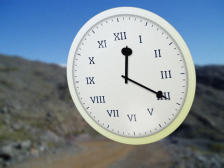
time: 12:20
